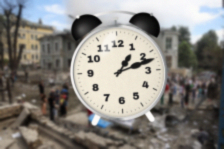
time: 1:12
